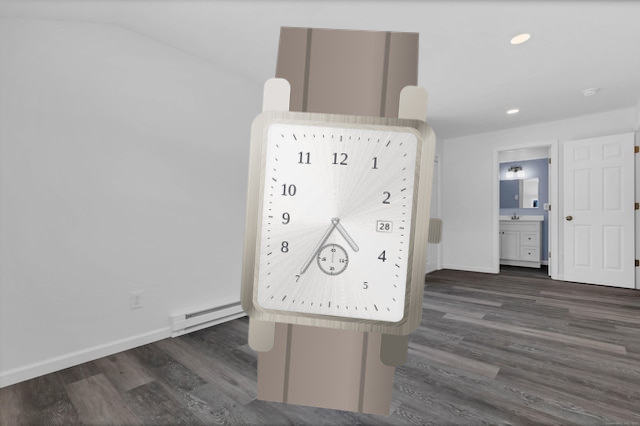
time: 4:35
